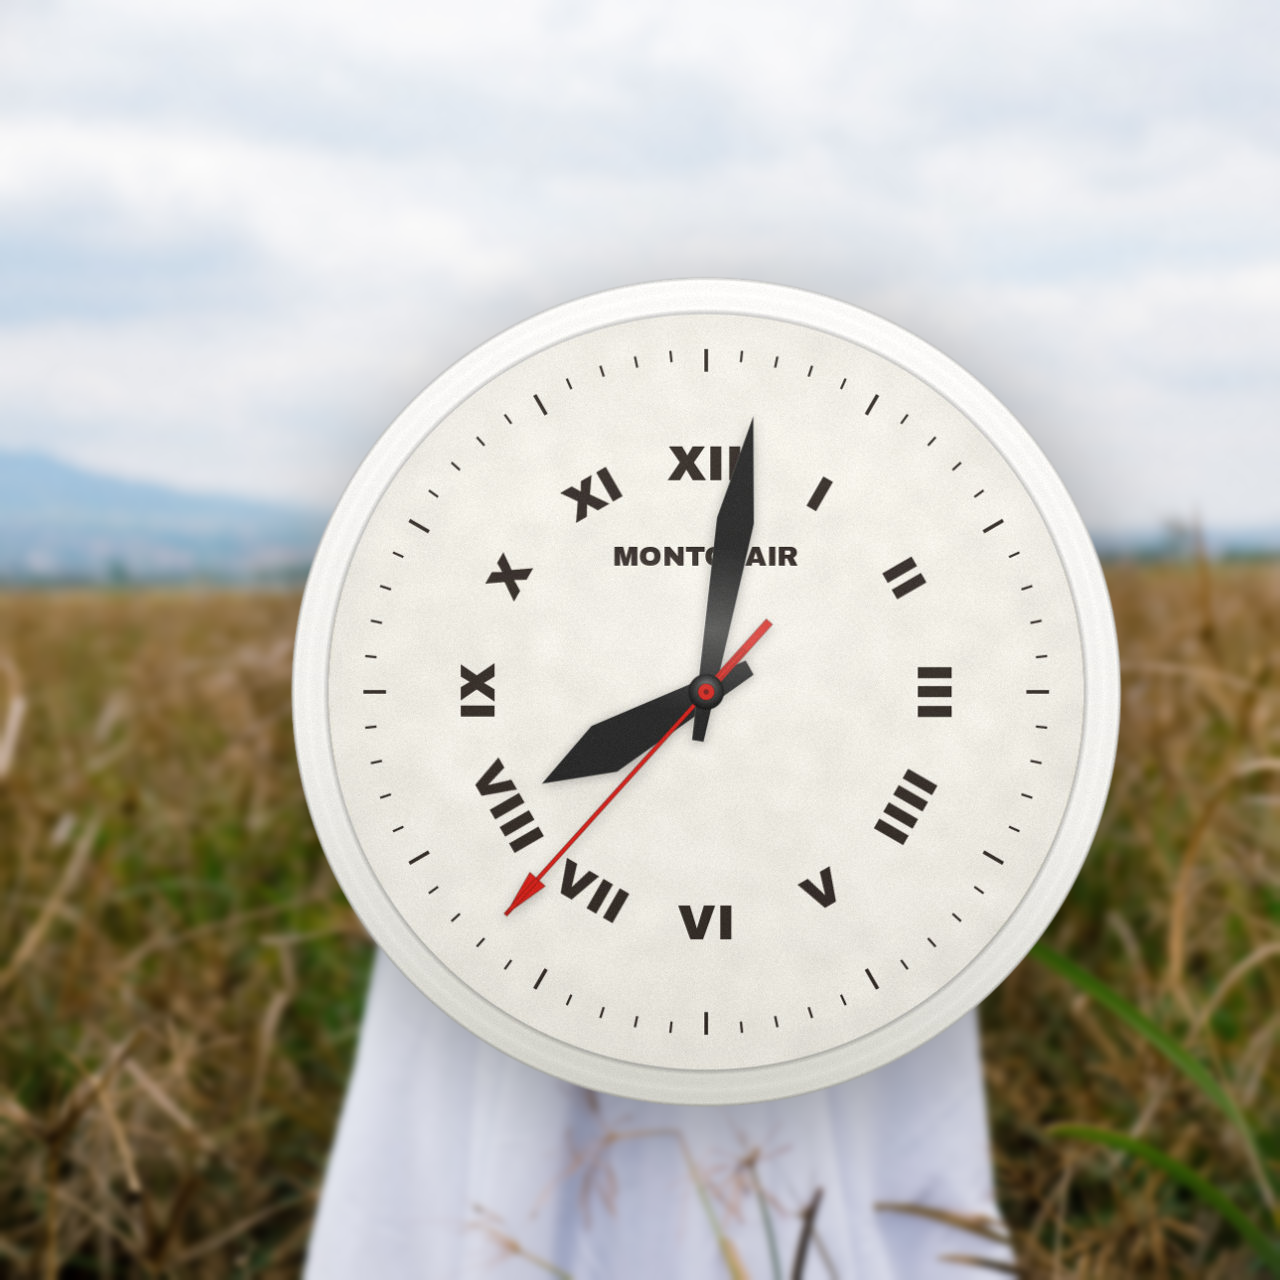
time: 8:01:37
